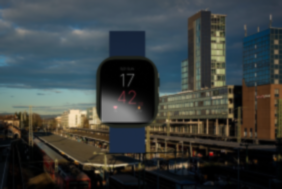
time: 17:42
